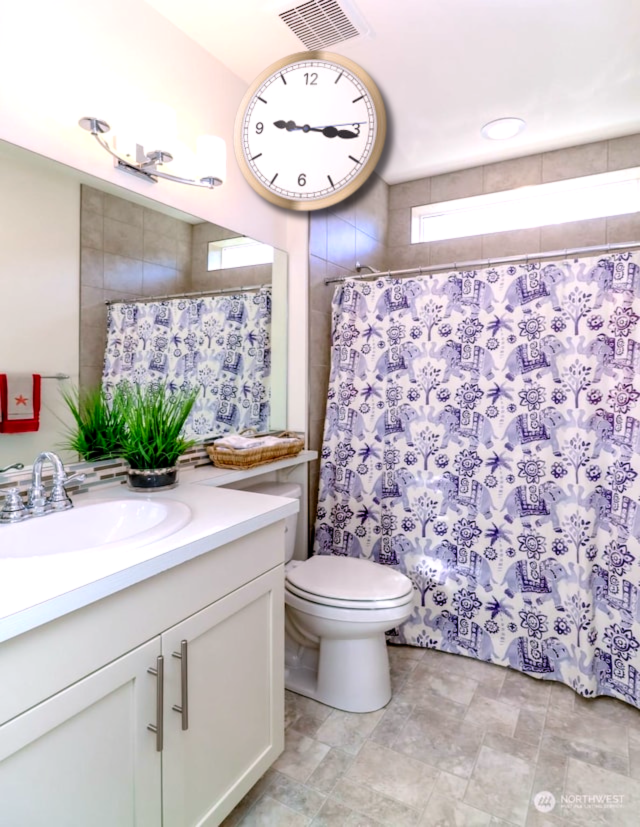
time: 9:16:14
